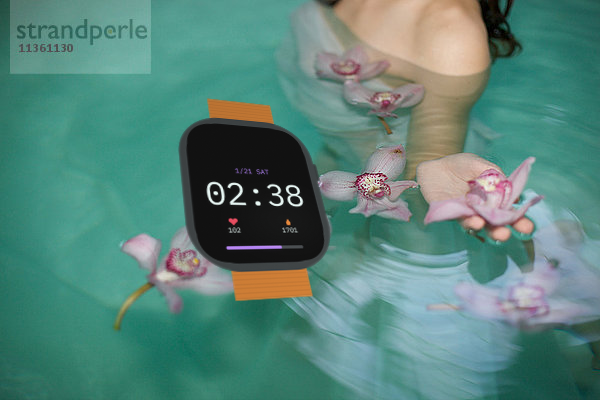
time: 2:38
